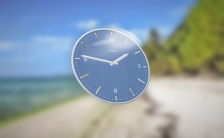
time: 1:46
